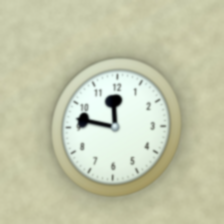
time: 11:47
